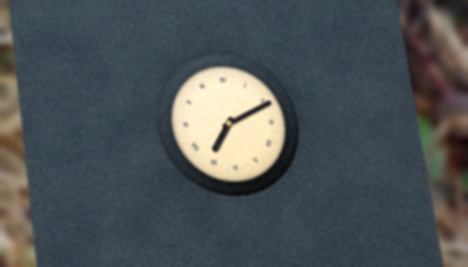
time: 7:11
